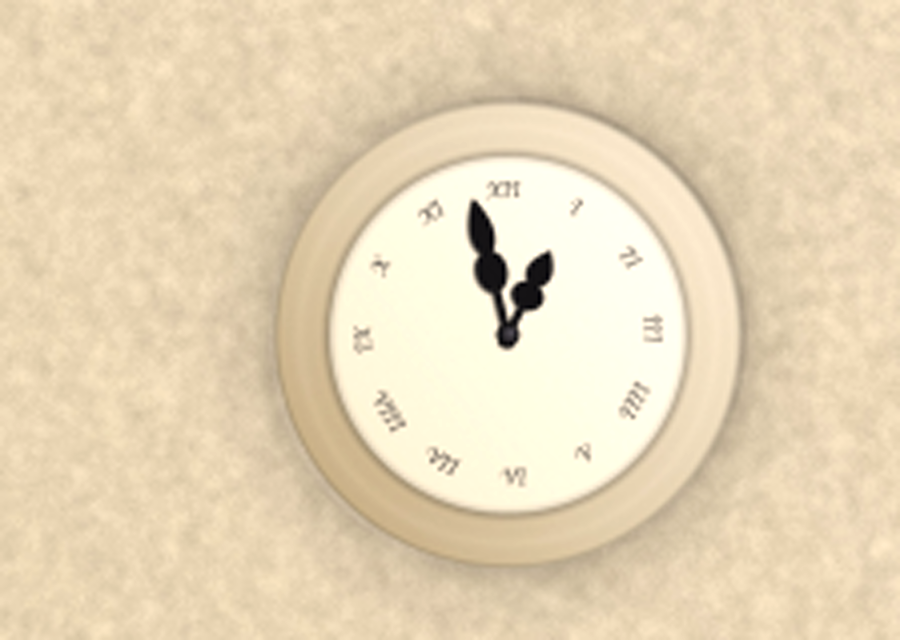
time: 12:58
